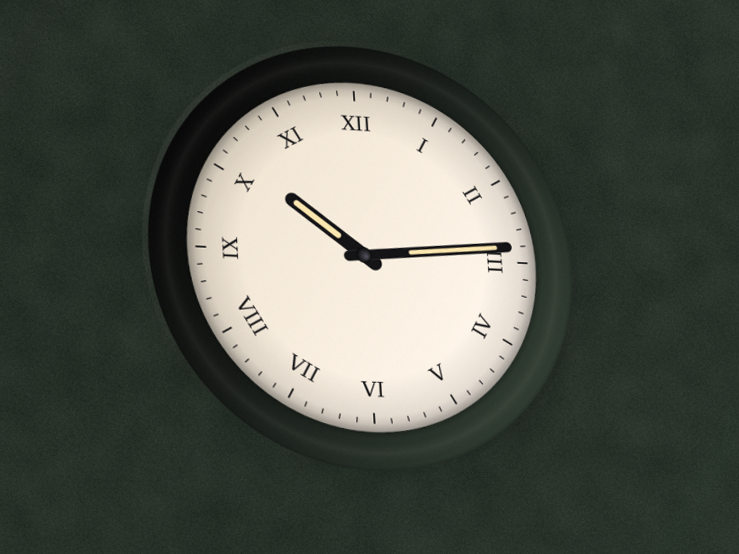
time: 10:14
